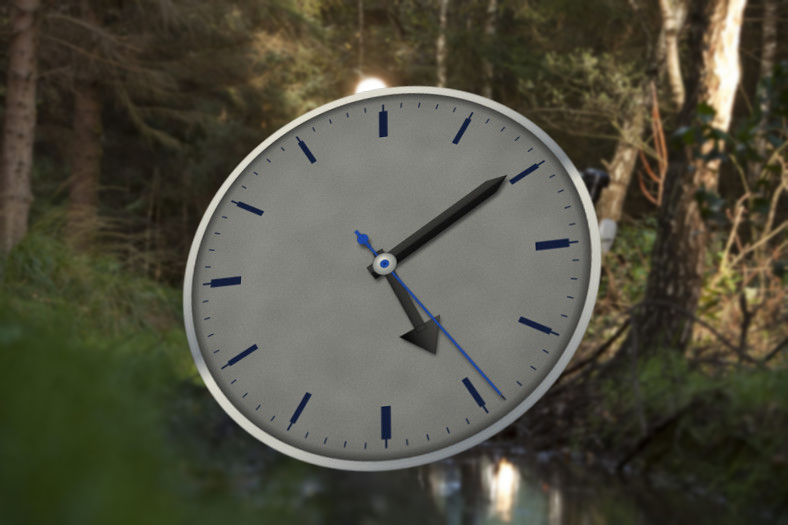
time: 5:09:24
